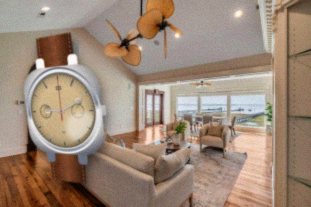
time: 9:11
